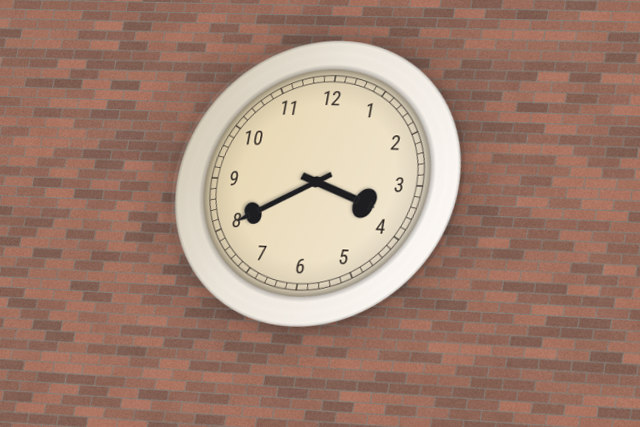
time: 3:40
